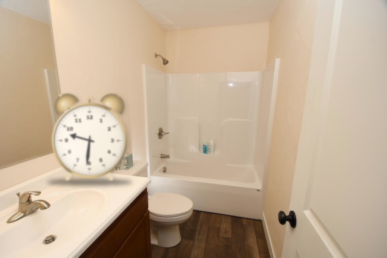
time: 9:31
